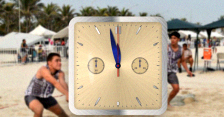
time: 11:58
